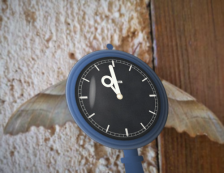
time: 10:59
